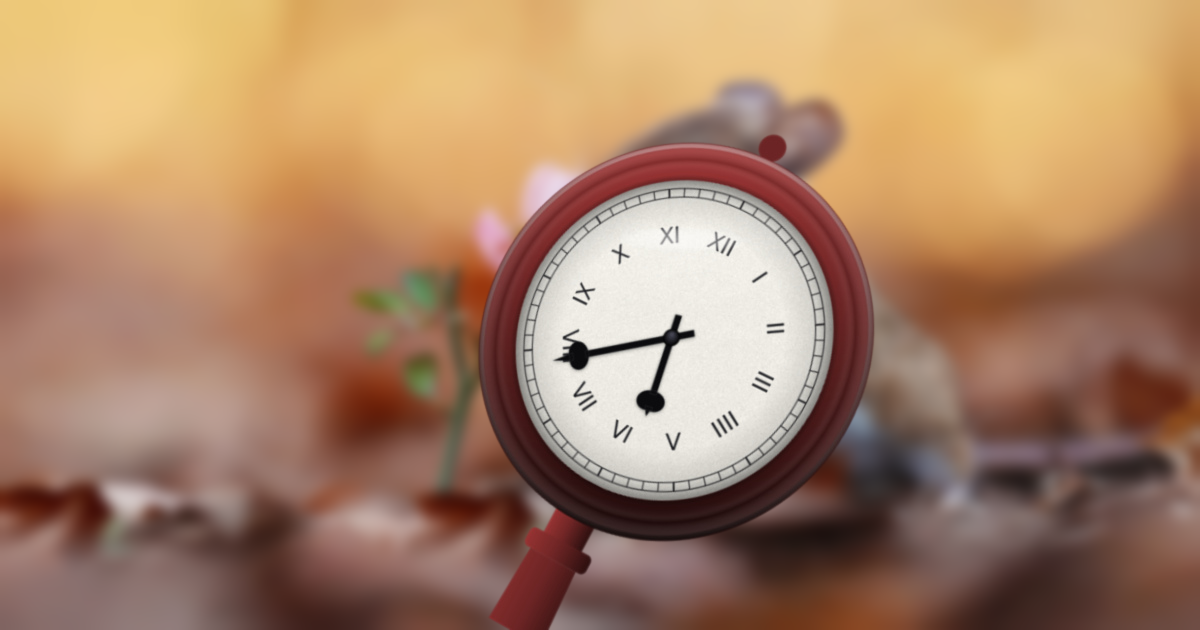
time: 5:39
